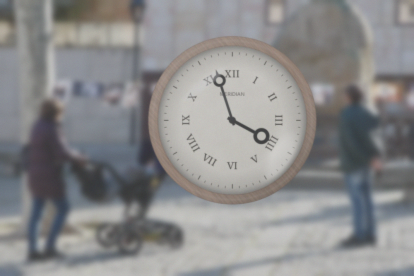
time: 3:57
